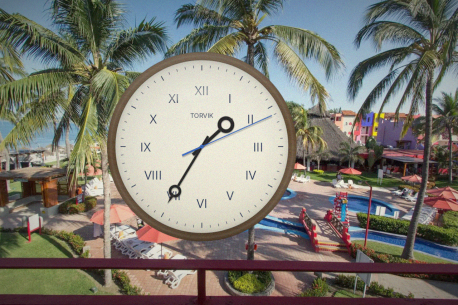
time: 1:35:11
